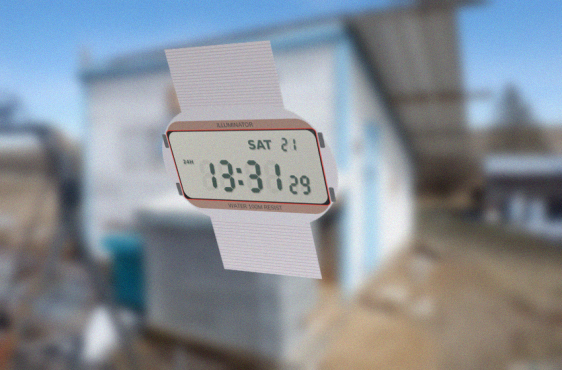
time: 13:31:29
